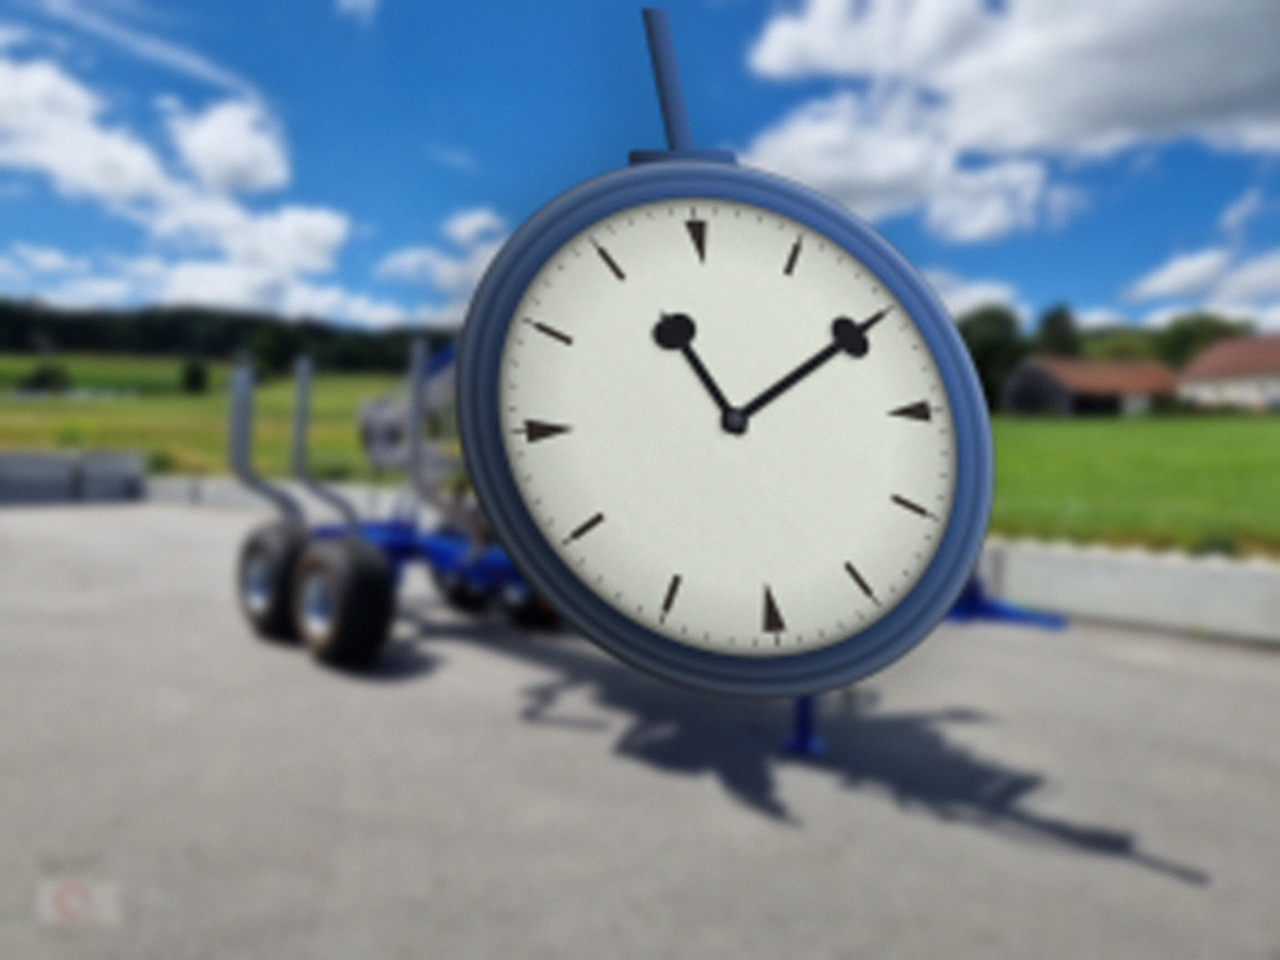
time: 11:10
